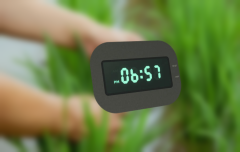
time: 6:57
